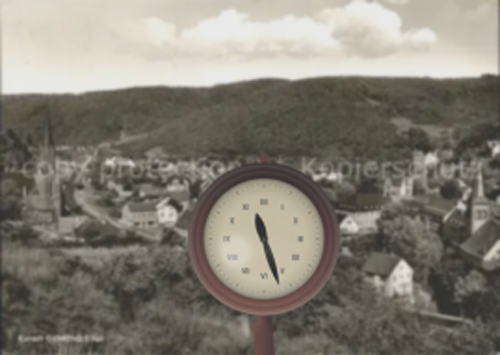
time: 11:27
